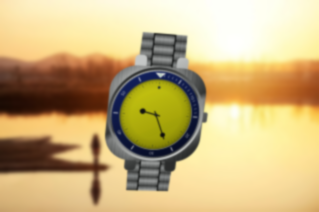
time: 9:26
